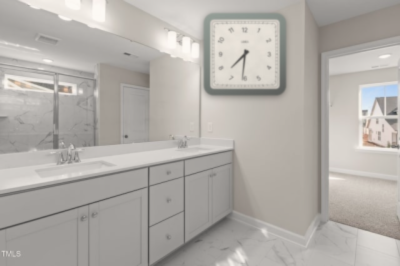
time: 7:31
